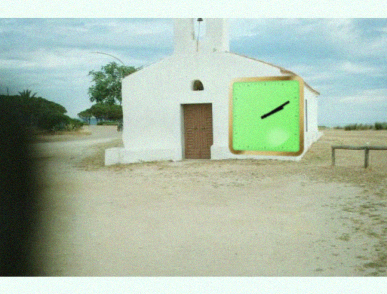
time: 2:10
